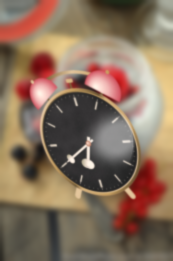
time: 6:40
